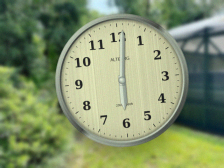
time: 6:01
